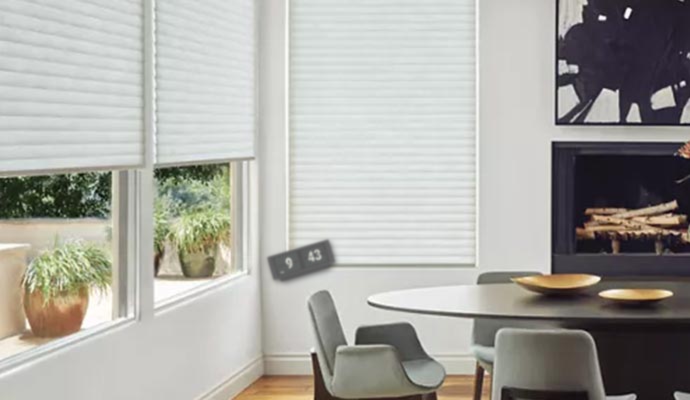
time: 9:43
